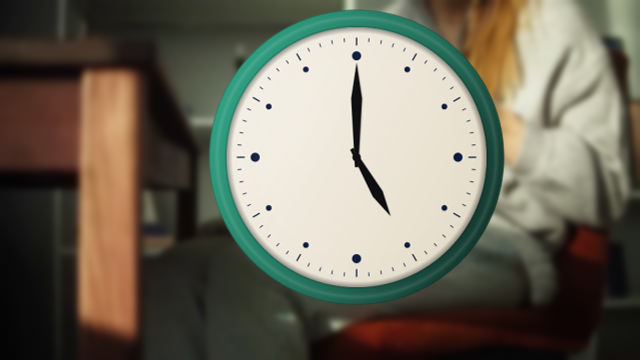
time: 5:00
